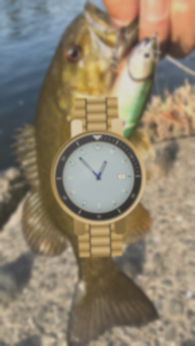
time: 12:53
